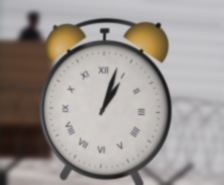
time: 1:03
